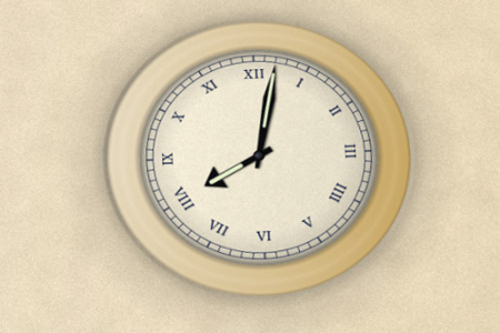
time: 8:02
